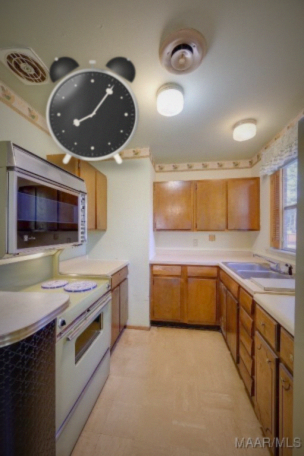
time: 8:06
